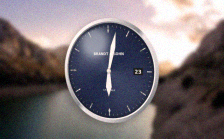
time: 6:02
